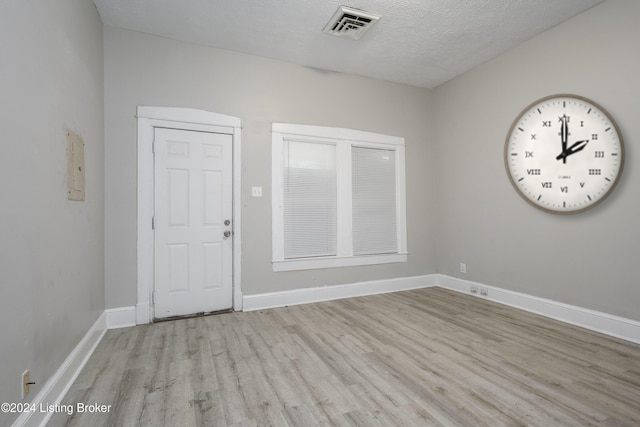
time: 2:00
